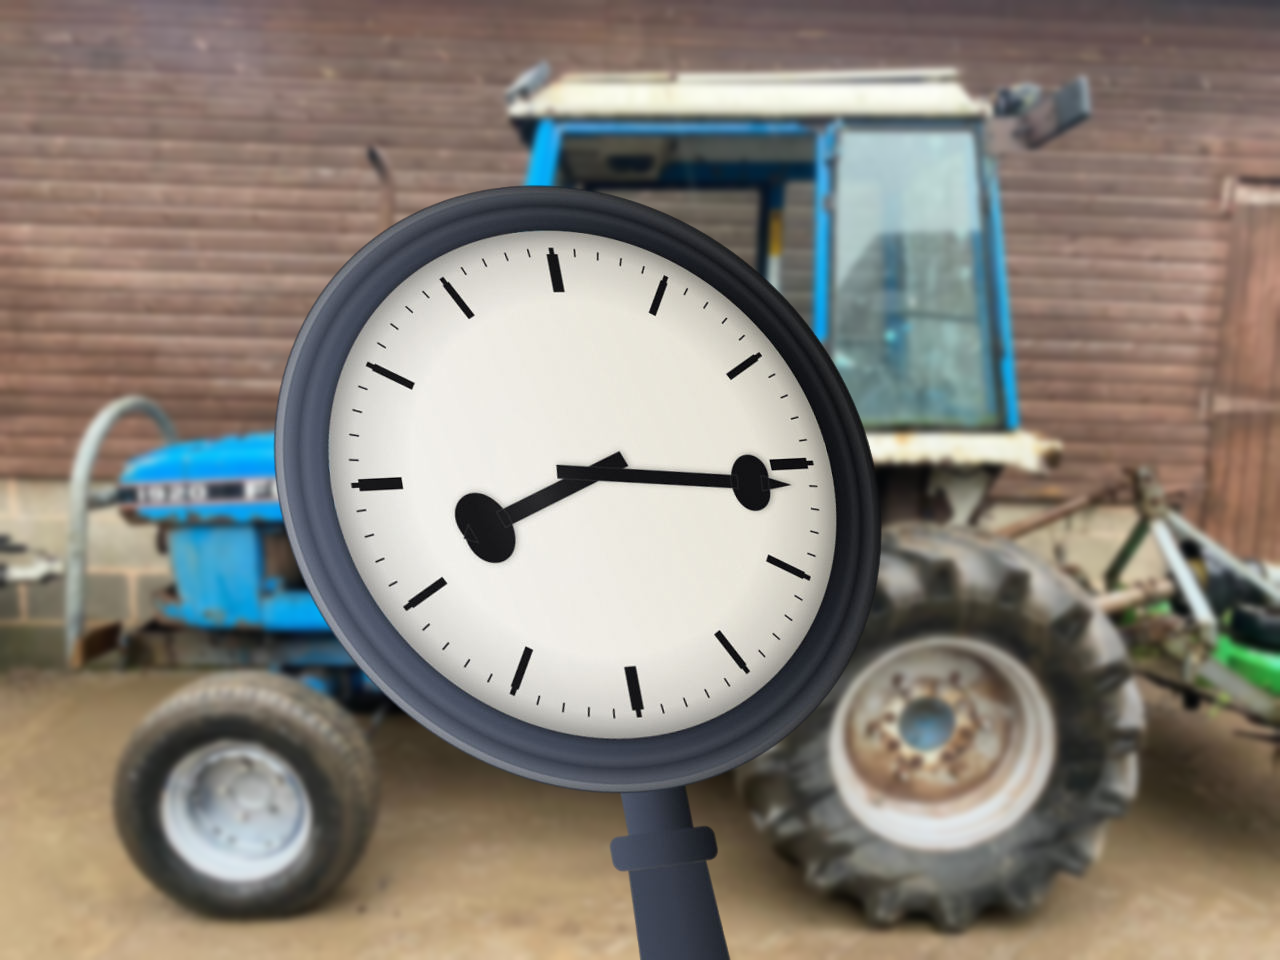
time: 8:16
